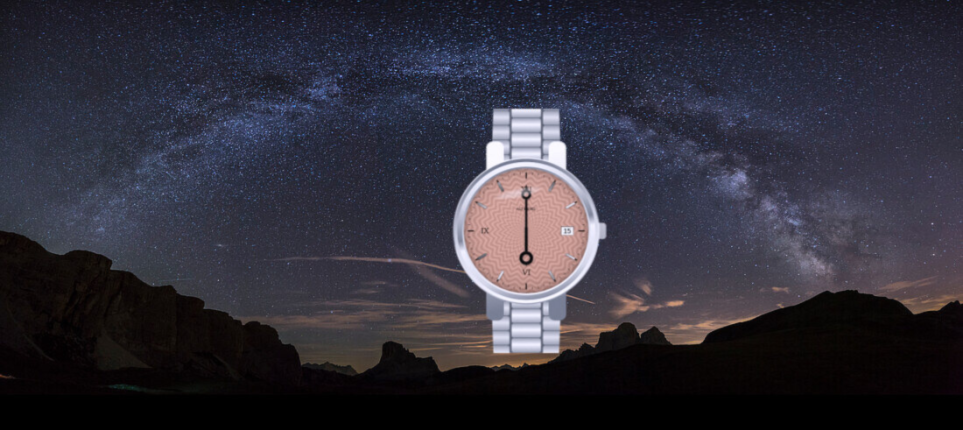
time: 6:00
